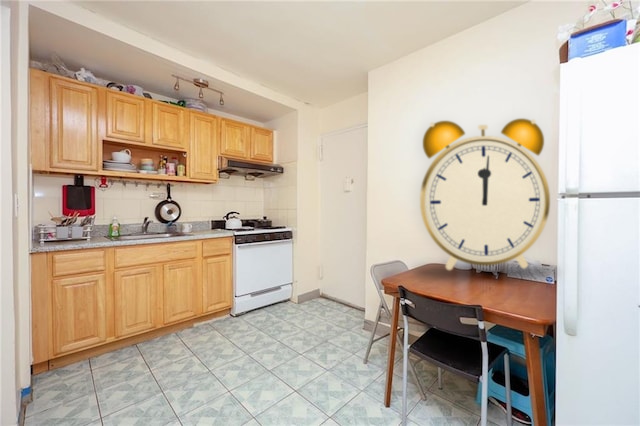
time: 12:01
